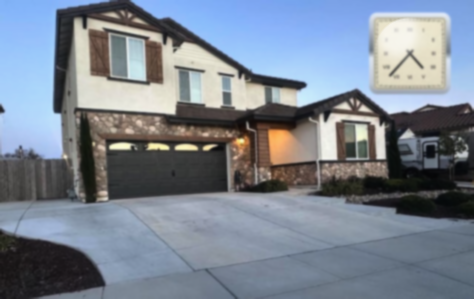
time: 4:37
